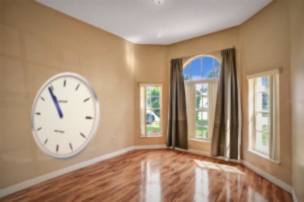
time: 10:54
